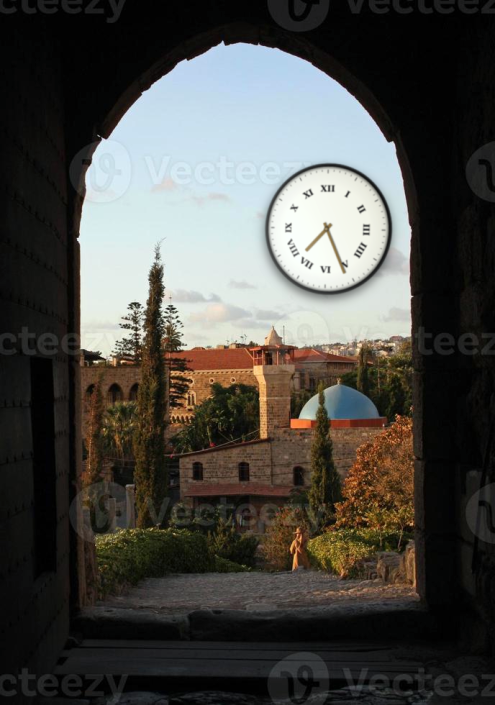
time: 7:26
